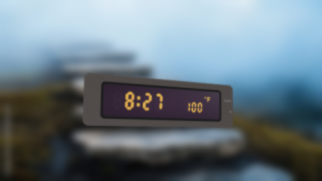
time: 8:27
